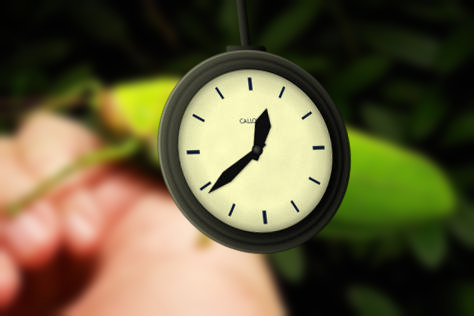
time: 12:39
